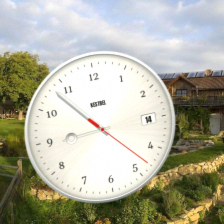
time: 8:53:23
